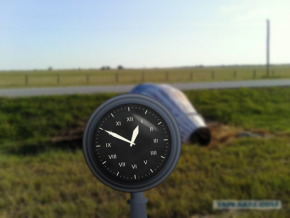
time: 12:50
